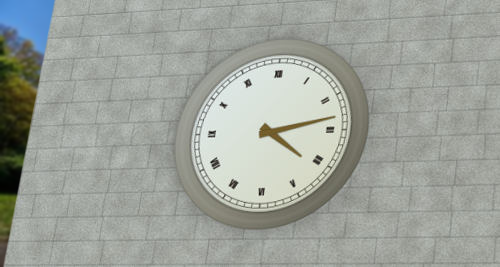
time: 4:13
